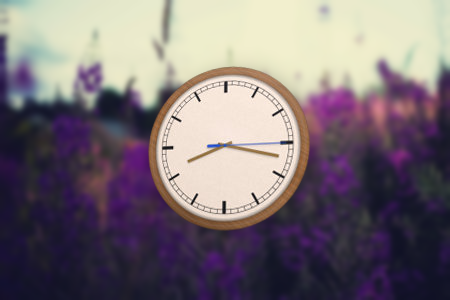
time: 8:17:15
